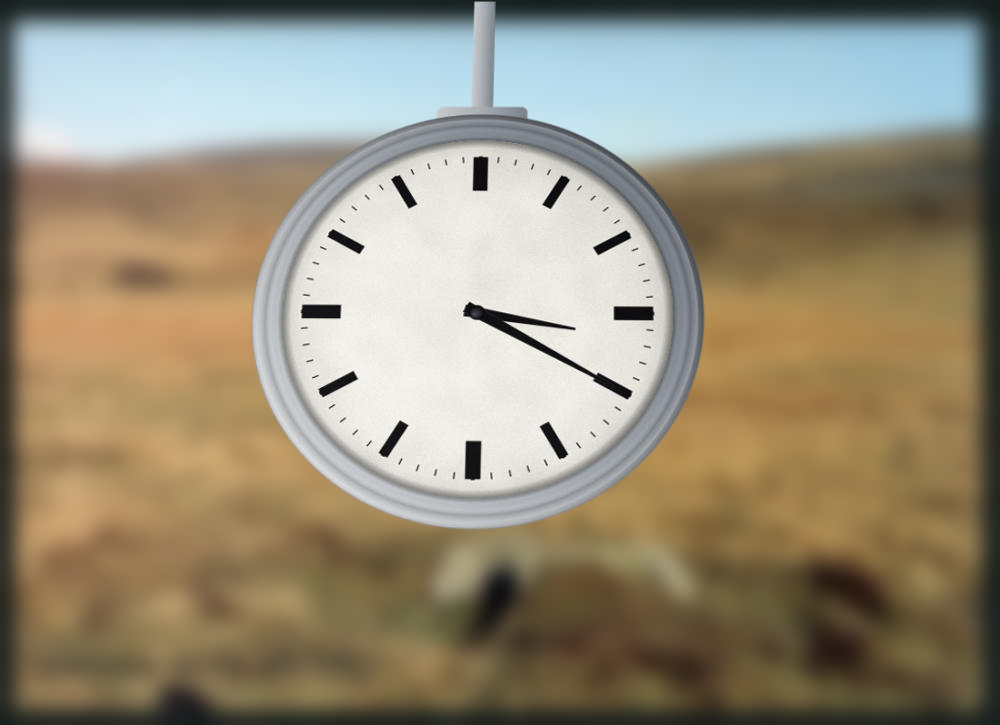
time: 3:20
